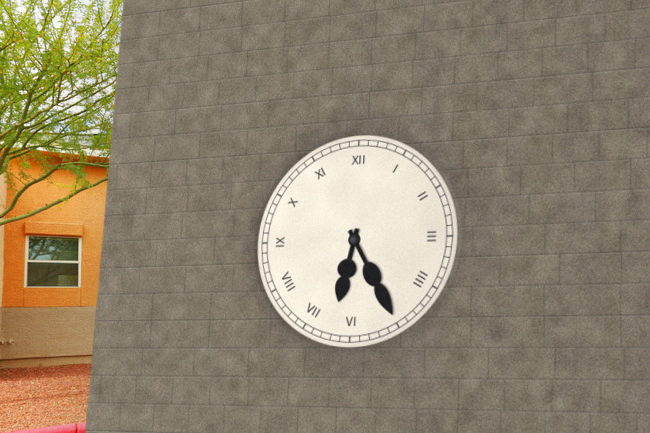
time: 6:25
